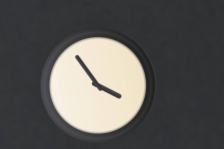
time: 3:54
